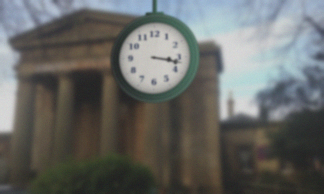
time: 3:17
